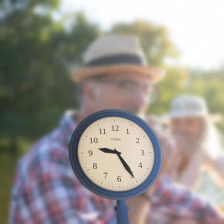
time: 9:25
